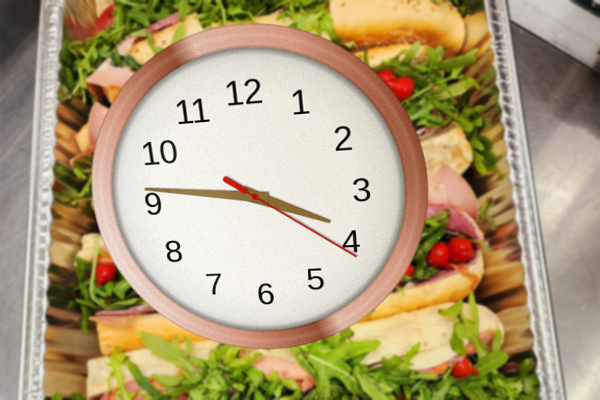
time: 3:46:21
